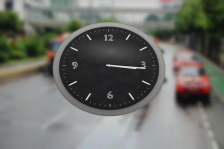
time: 3:16
